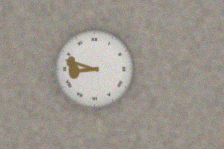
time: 8:48
